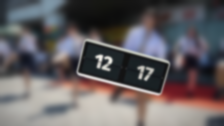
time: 12:17
